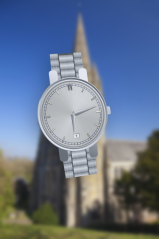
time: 6:13
